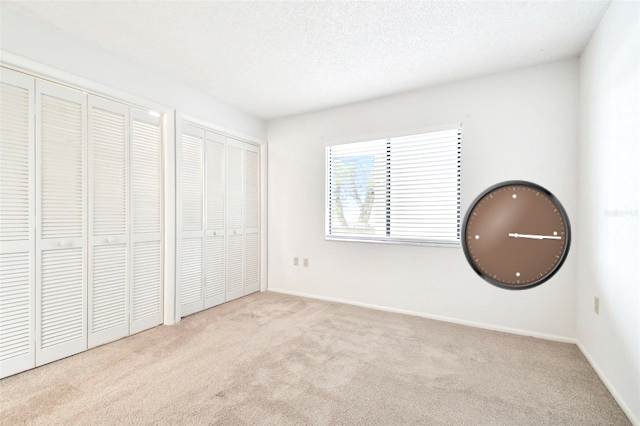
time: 3:16
